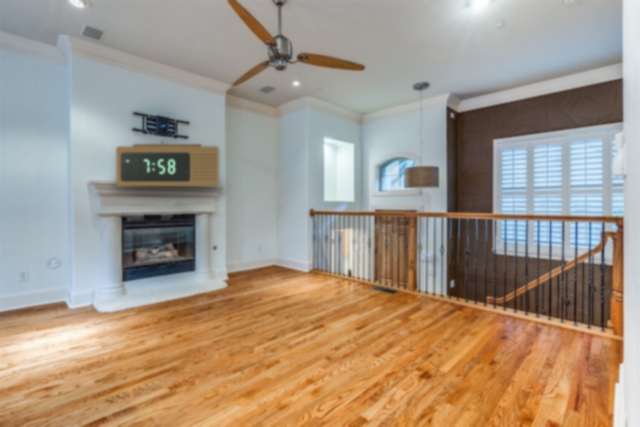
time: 7:58
